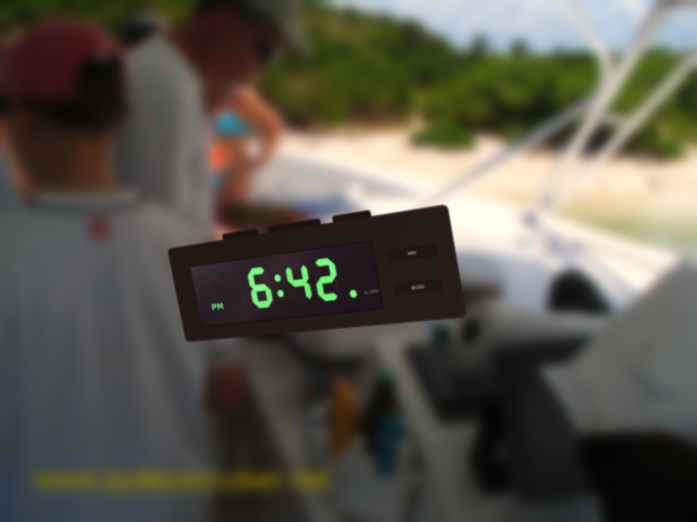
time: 6:42
